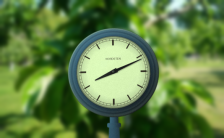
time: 8:11
